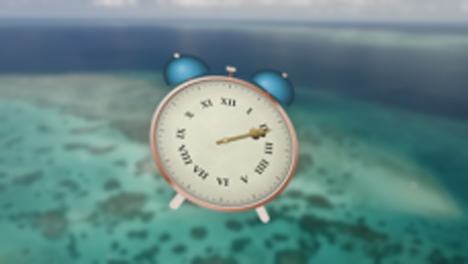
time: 2:11
